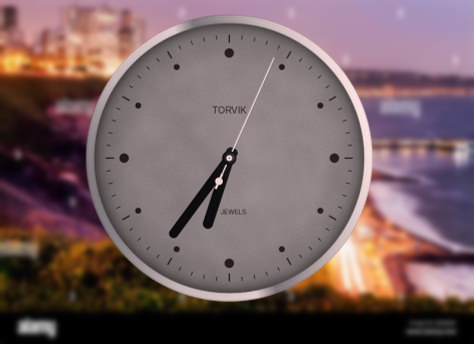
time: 6:36:04
